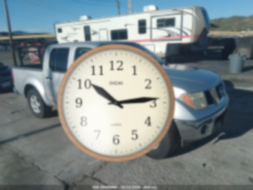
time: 10:14
